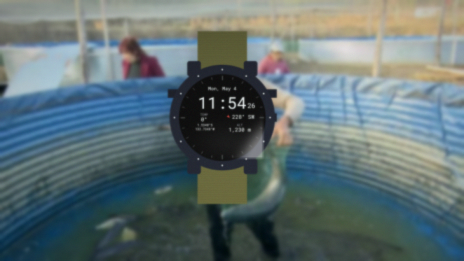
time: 11:54
